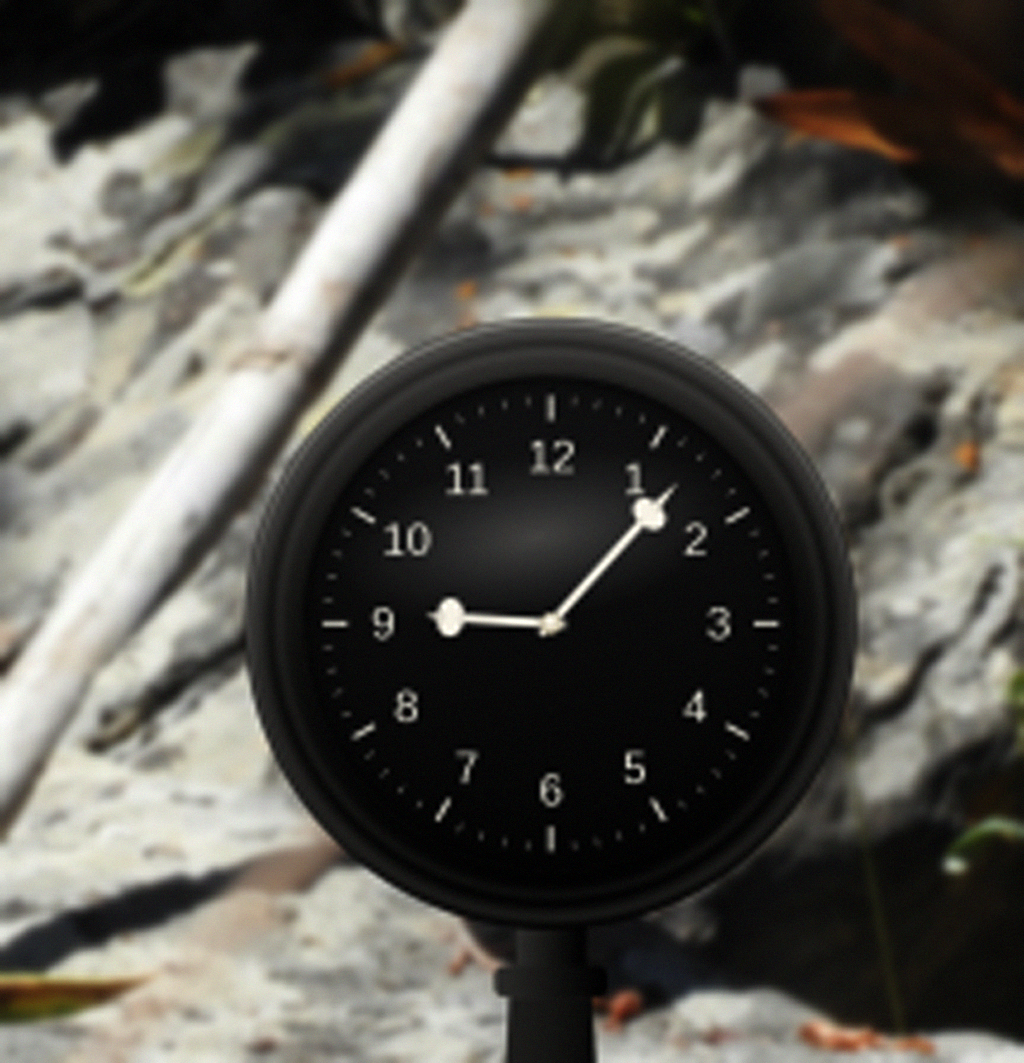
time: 9:07
